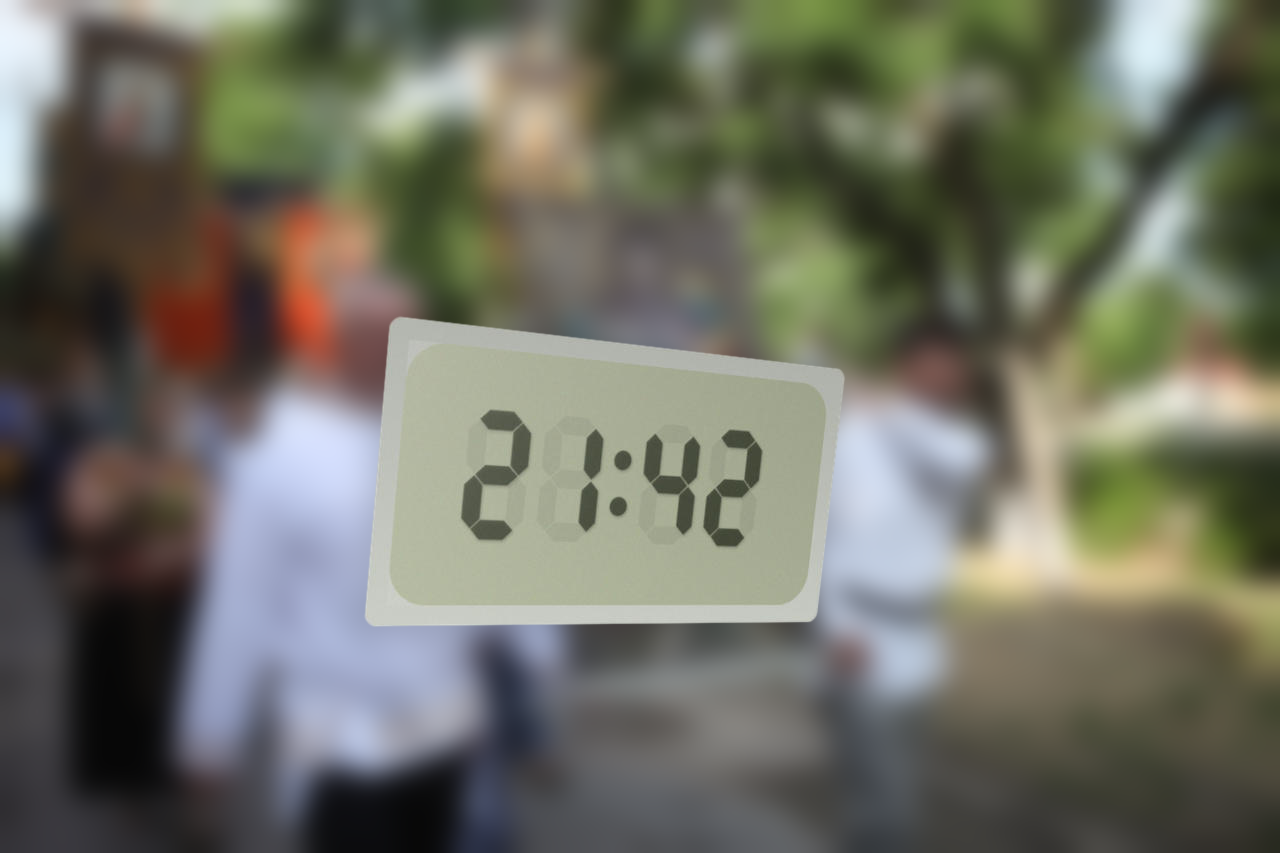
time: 21:42
